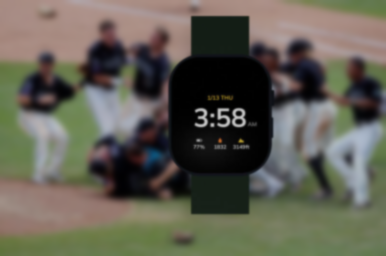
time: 3:58
